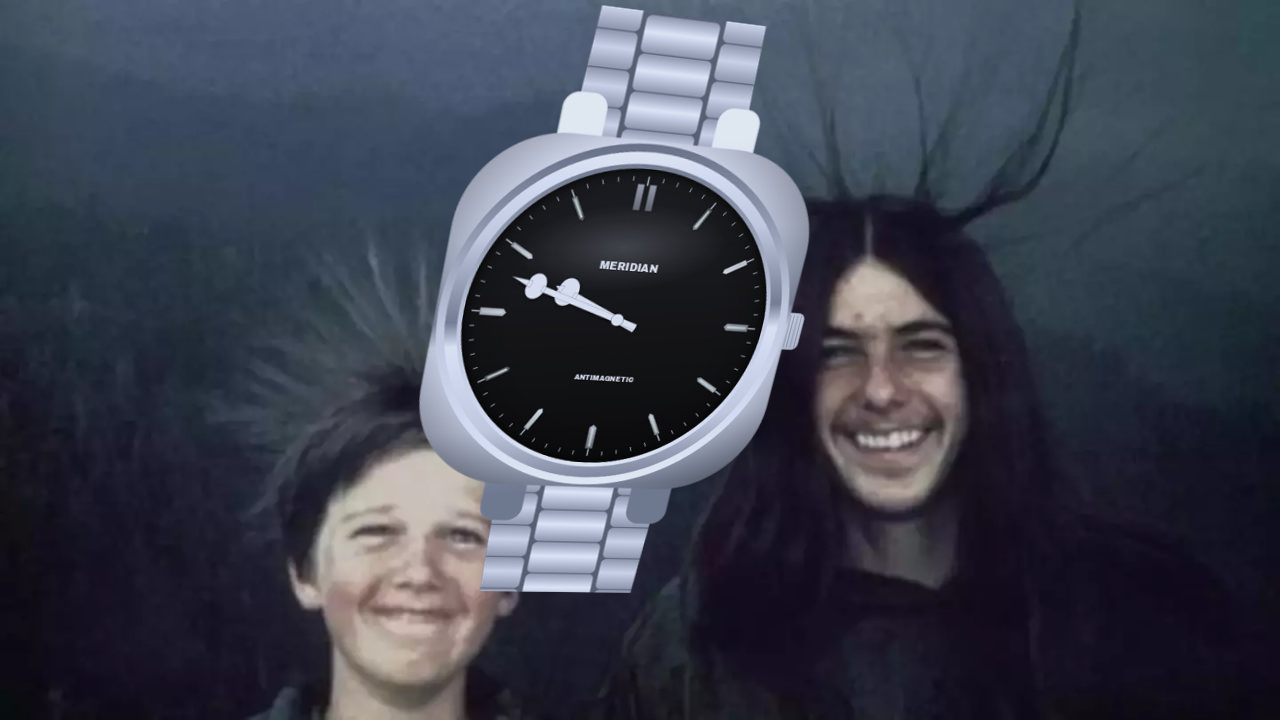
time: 9:48
